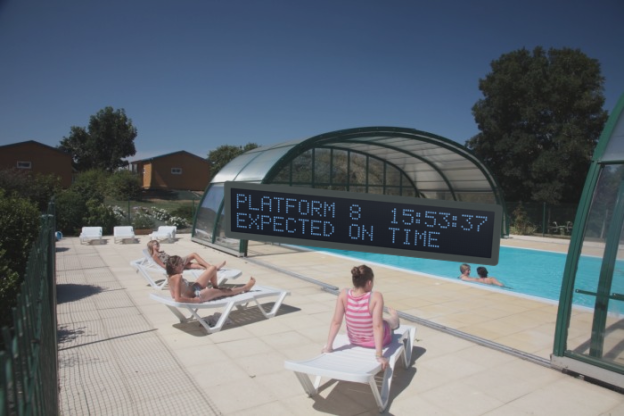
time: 15:53:37
